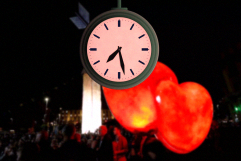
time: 7:28
